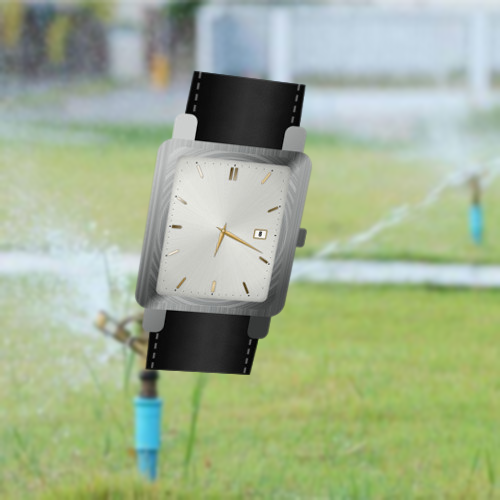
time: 6:19
